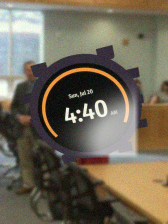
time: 4:40
